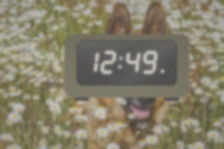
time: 12:49
